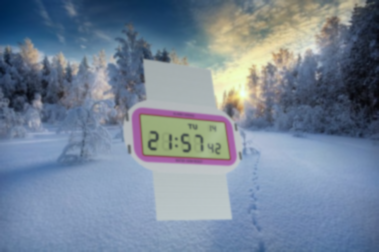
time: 21:57:42
